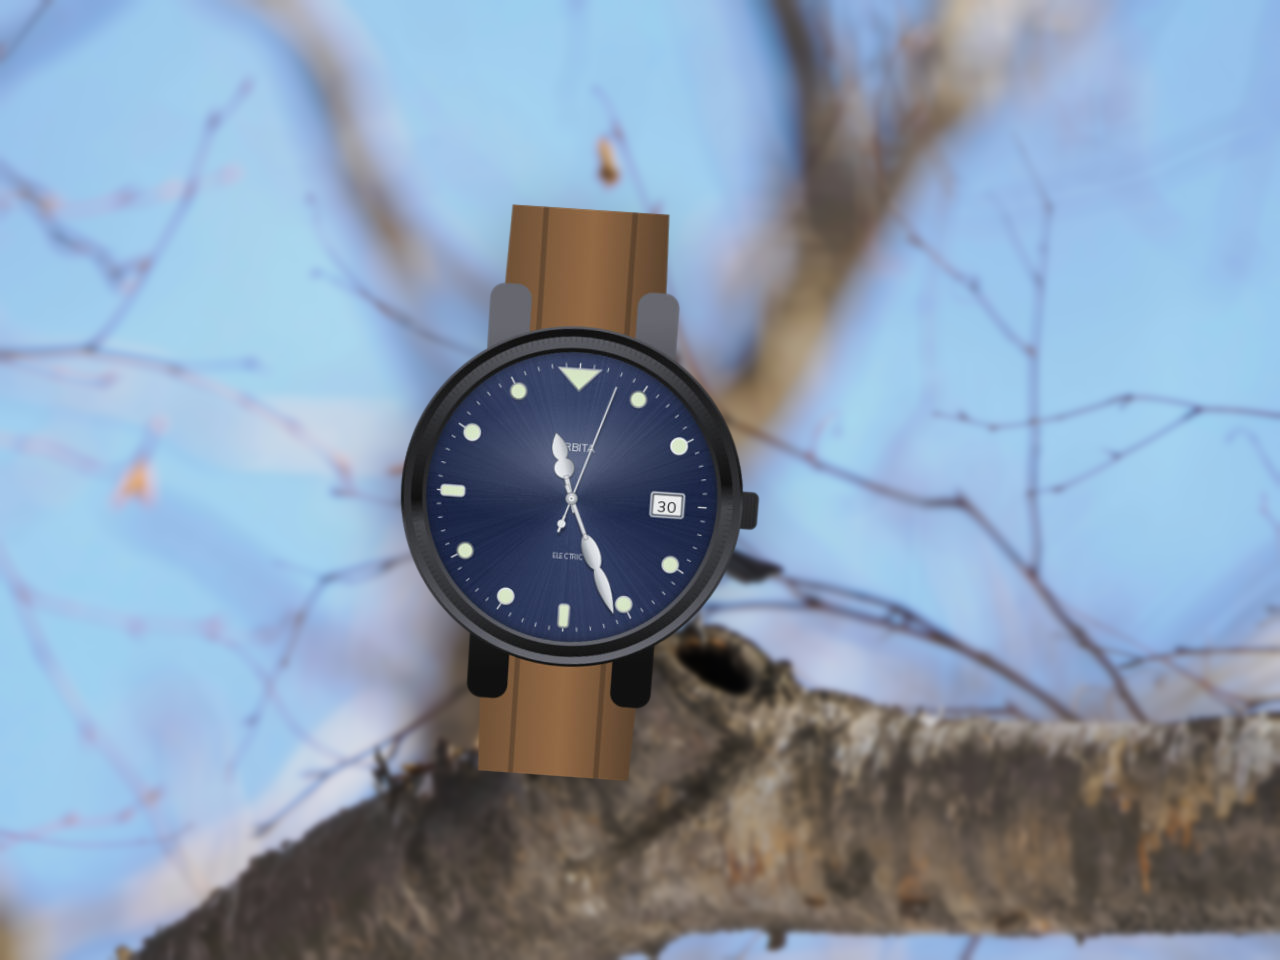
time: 11:26:03
